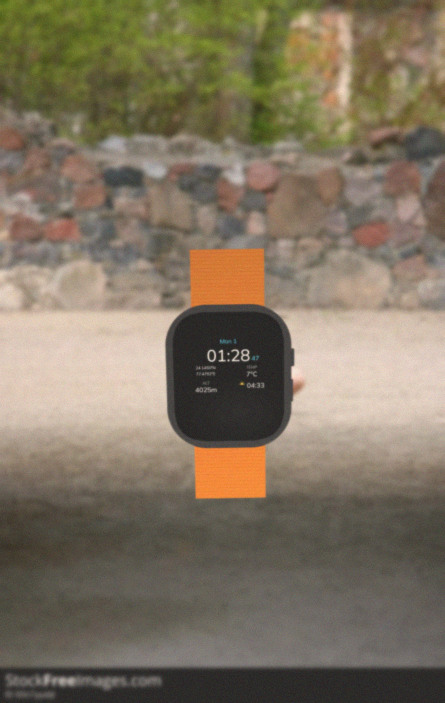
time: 1:28
